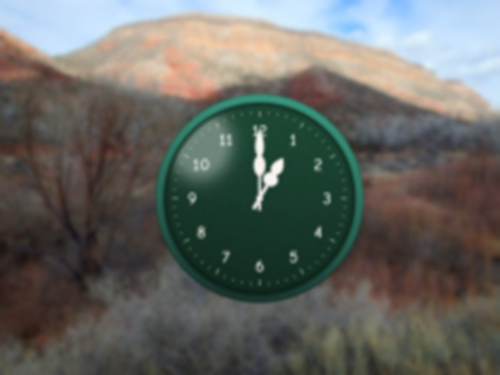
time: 1:00
